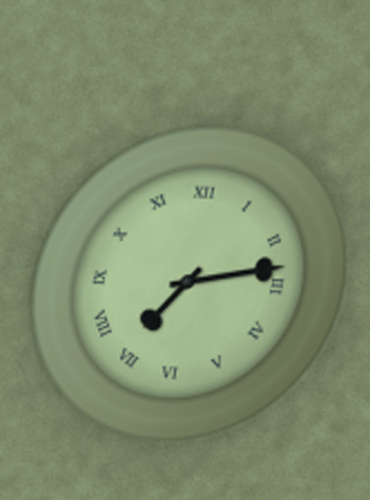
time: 7:13
